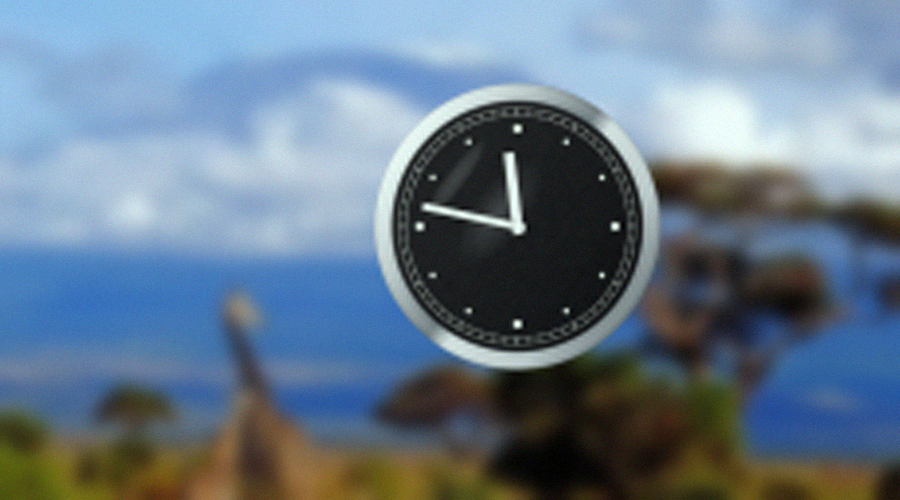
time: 11:47
